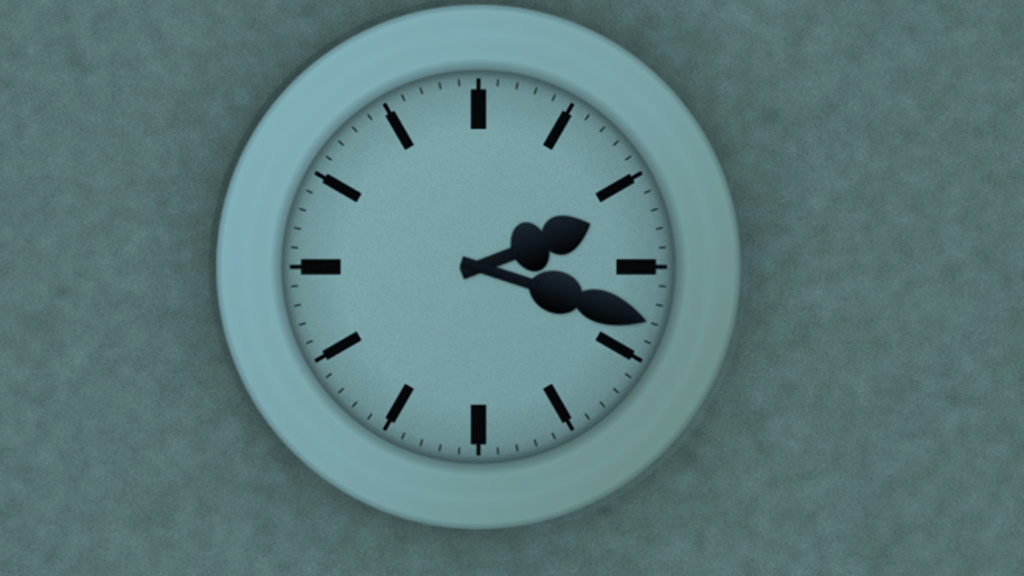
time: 2:18
